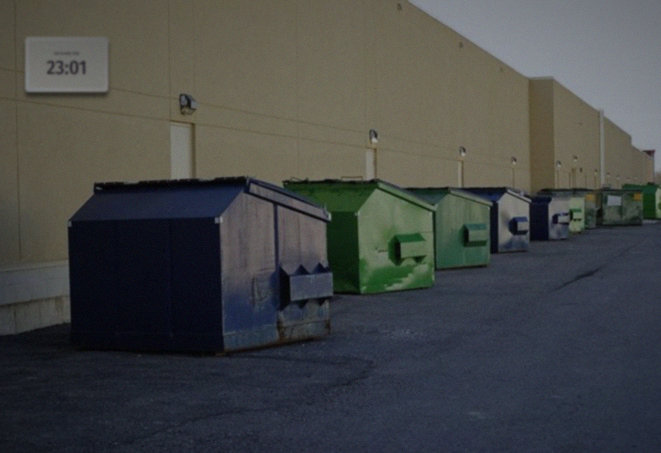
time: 23:01
